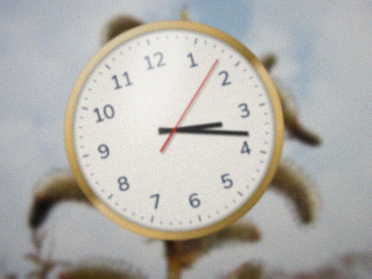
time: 3:18:08
